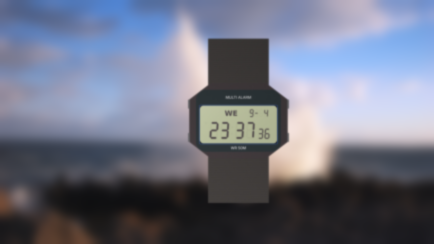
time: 23:37:36
